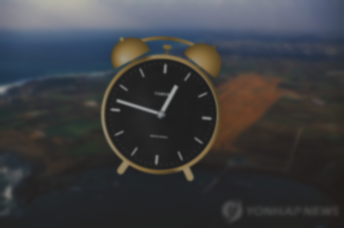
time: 12:47
